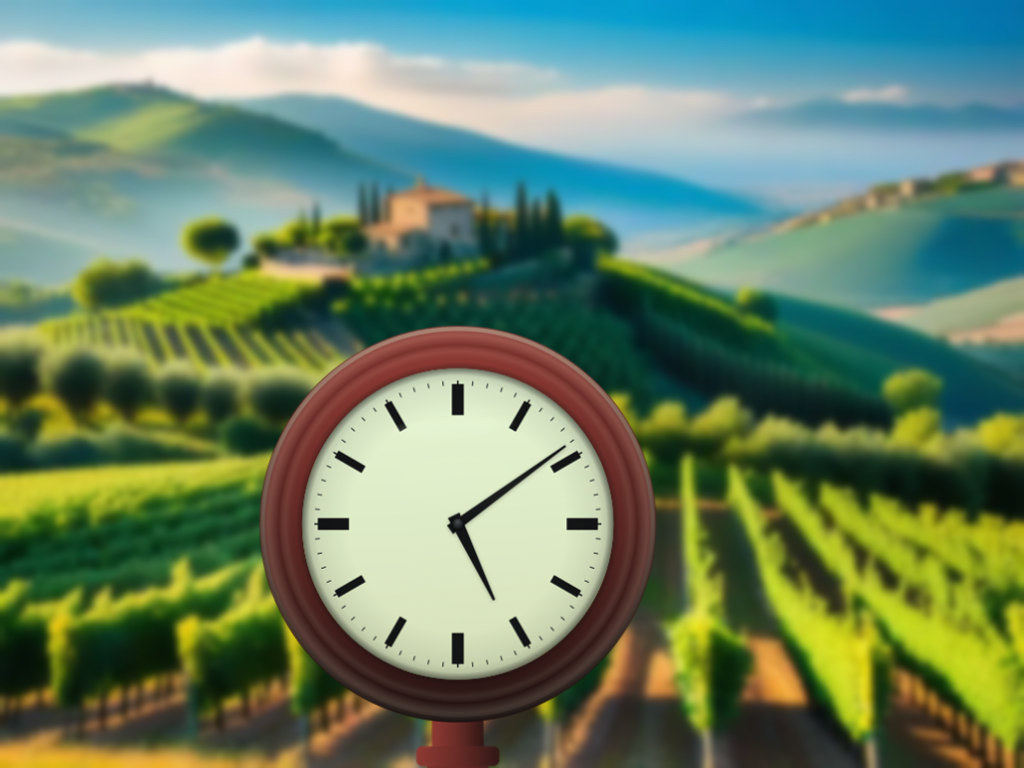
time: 5:09
